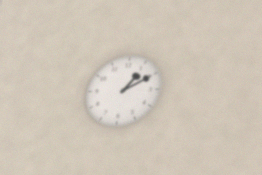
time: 1:10
